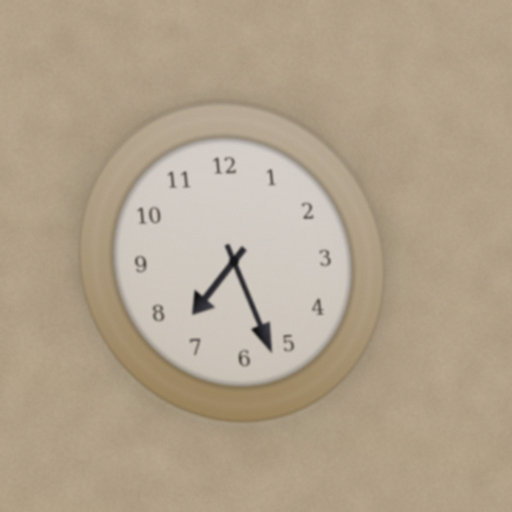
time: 7:27
